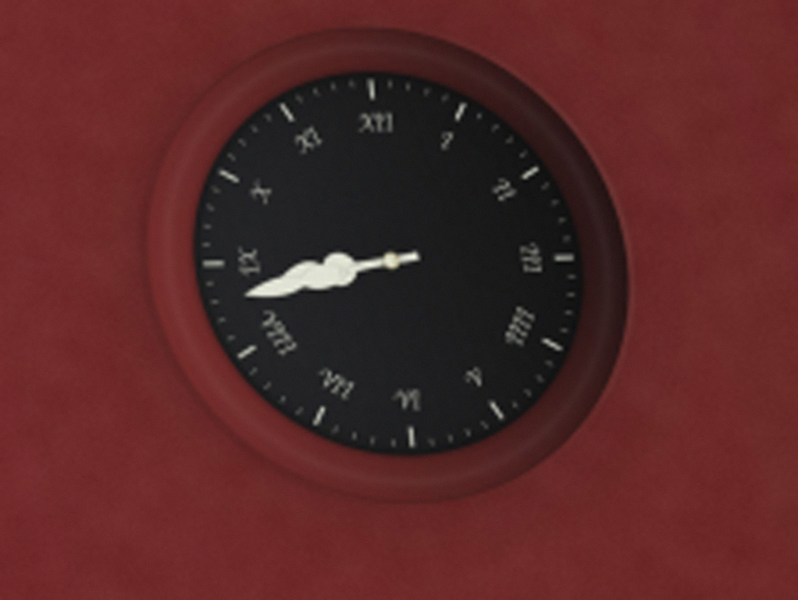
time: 8:43
